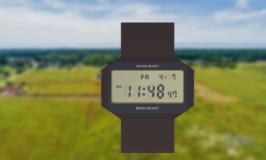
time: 11:48:47
